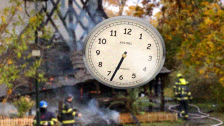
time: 6:33
